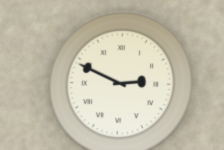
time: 2:49
